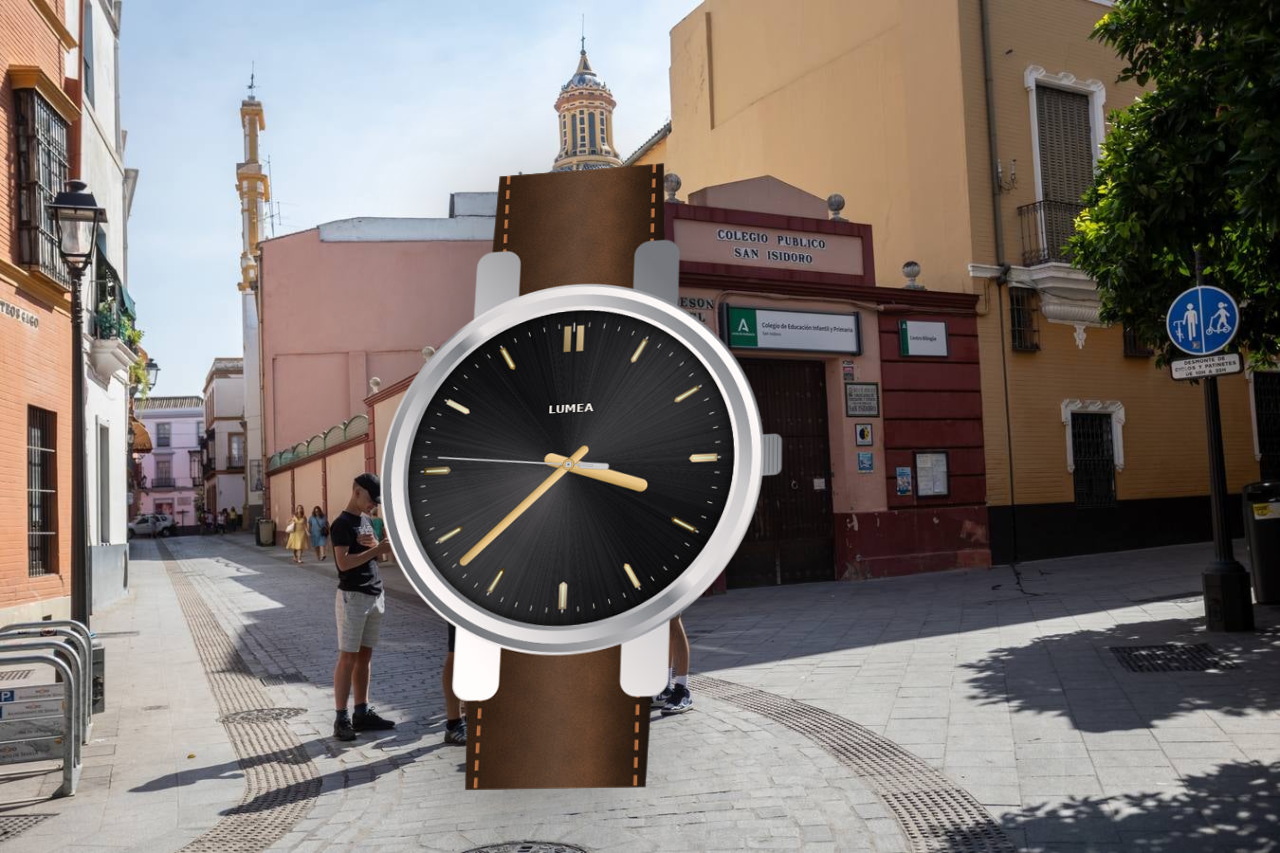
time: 3:37:46
